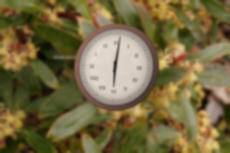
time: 6:01
